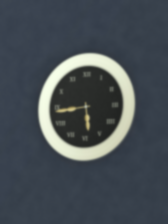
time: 5:44
